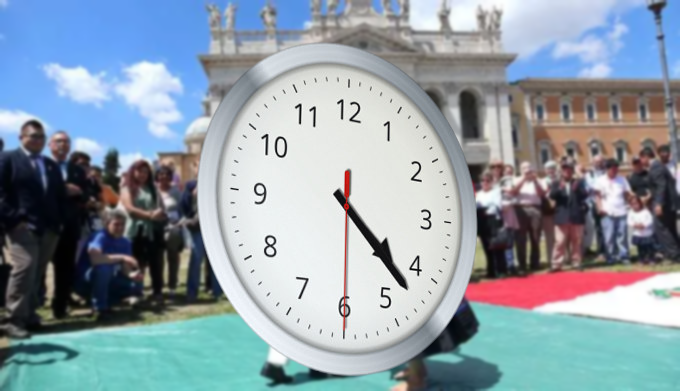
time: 4:22:30
